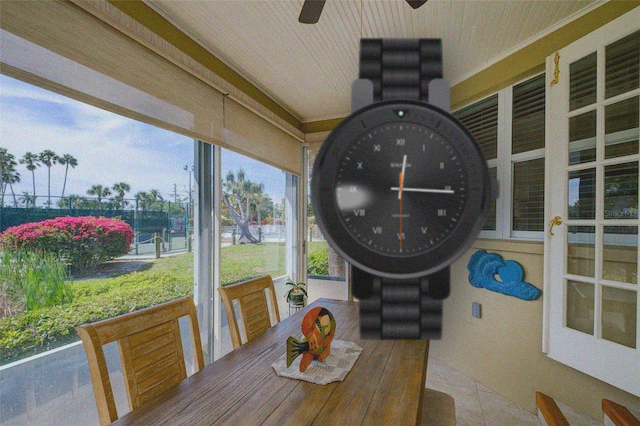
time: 12:15:30
